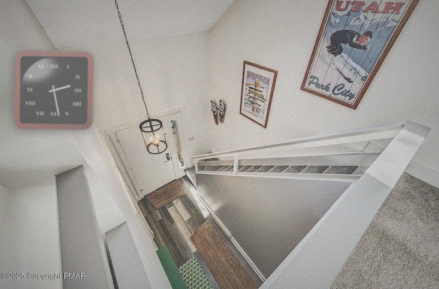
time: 2:28
